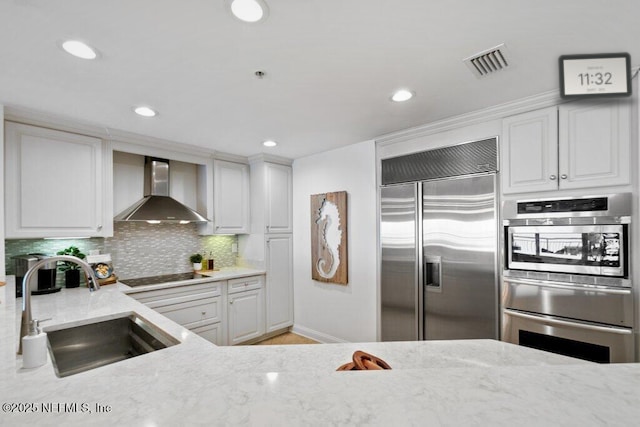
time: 11:32
